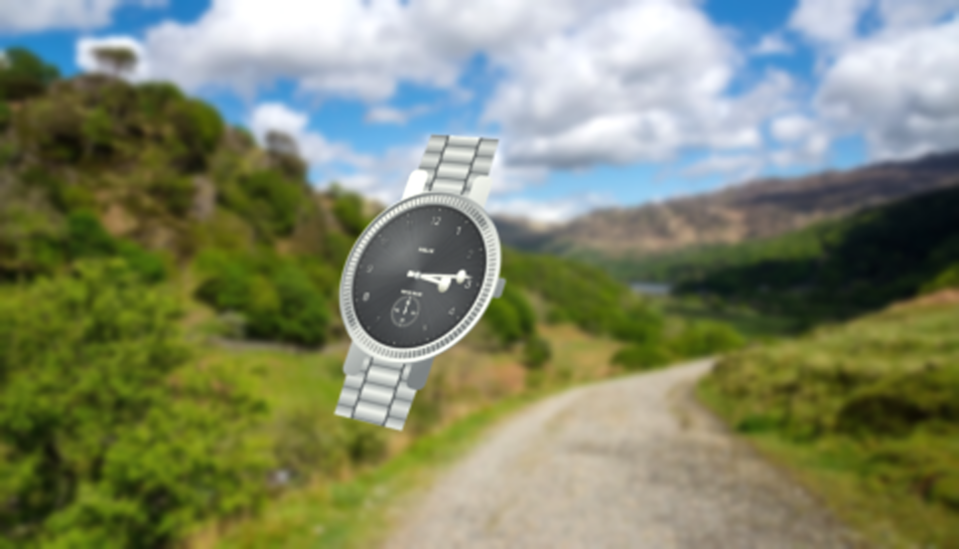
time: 3:14
